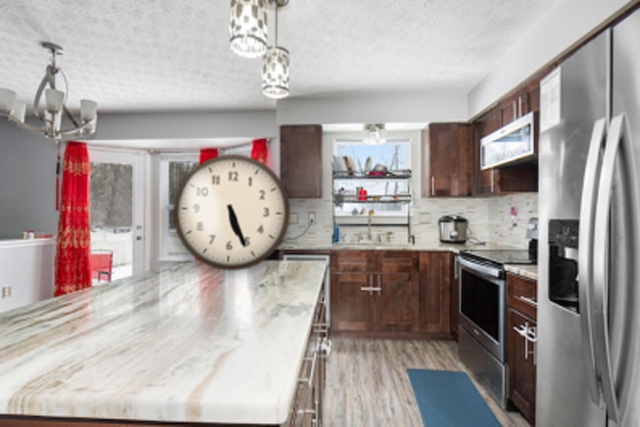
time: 5:26
